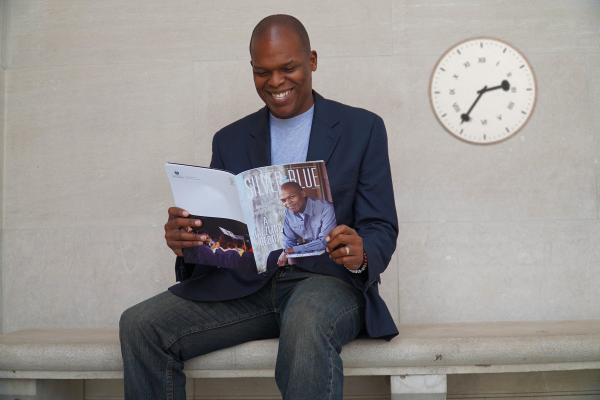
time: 2:36
